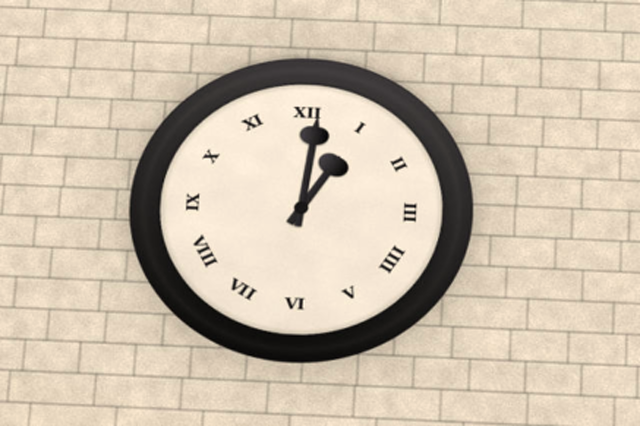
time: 1:01
